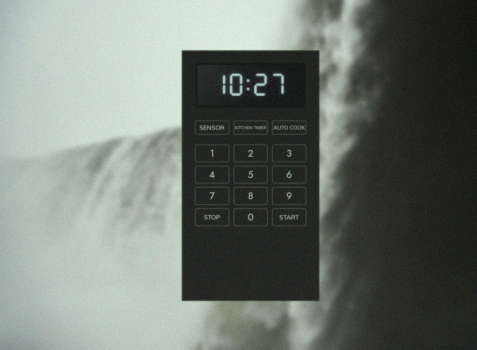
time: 10:27
